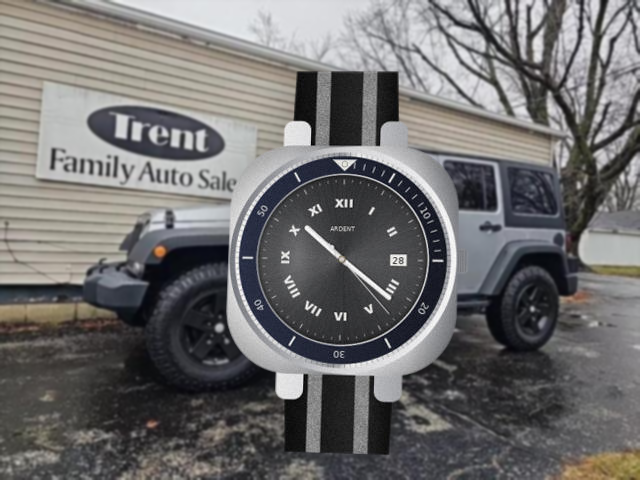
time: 10:21:23
